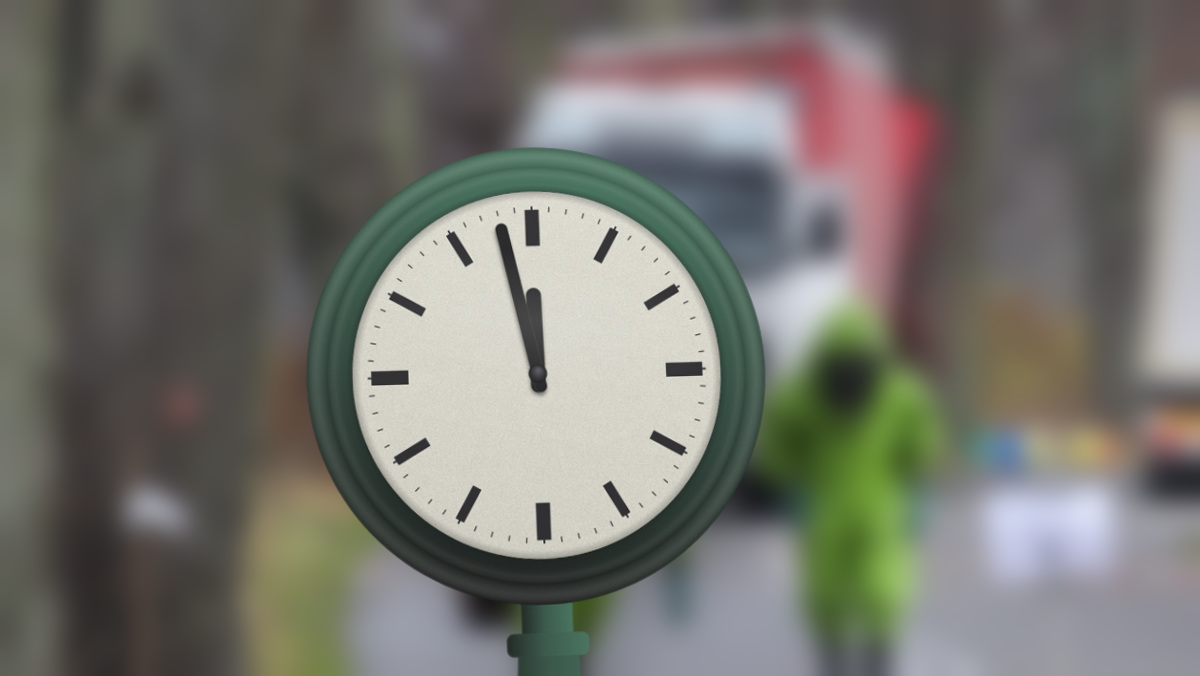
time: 11:58
